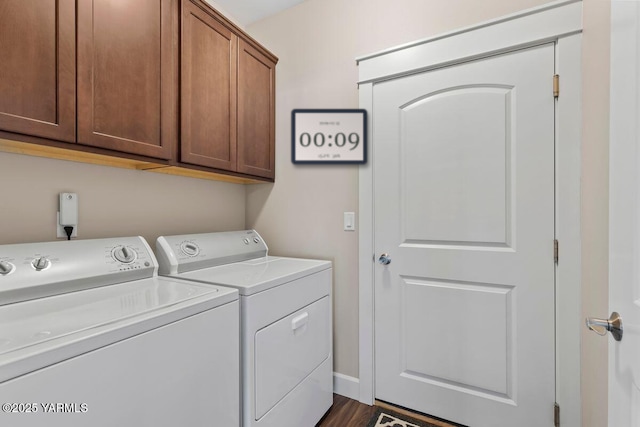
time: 0:09
